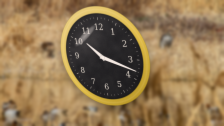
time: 10:18
